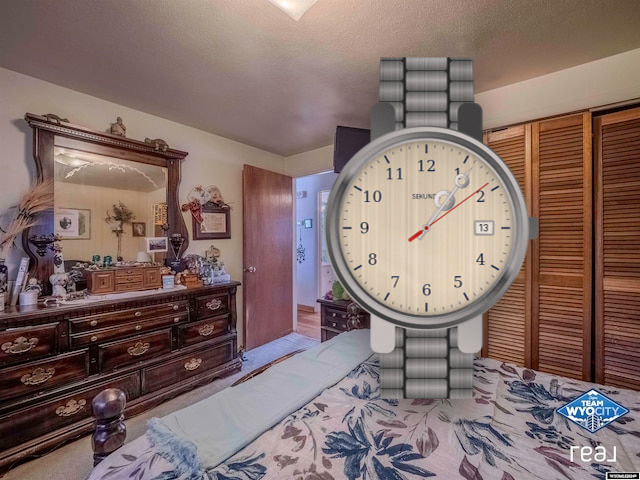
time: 1:06:09
